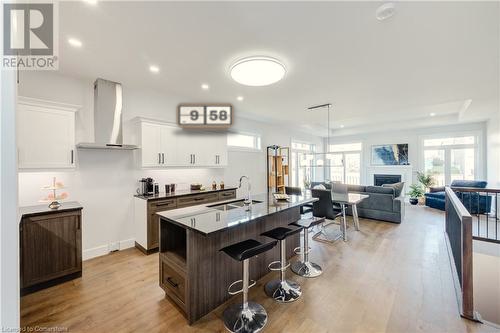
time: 9:58
